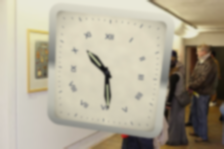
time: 10:29
